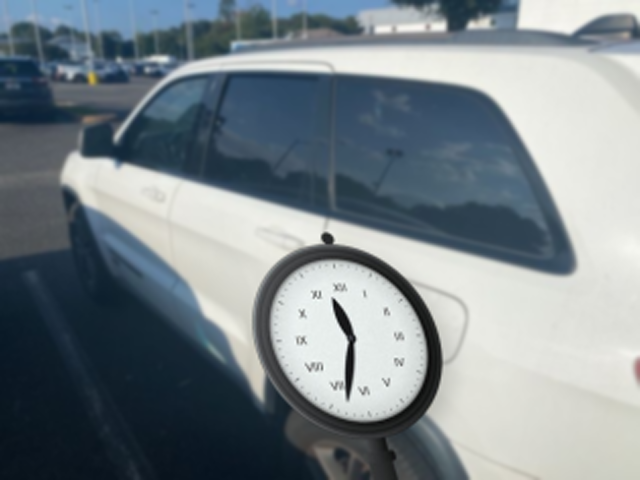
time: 11:33
